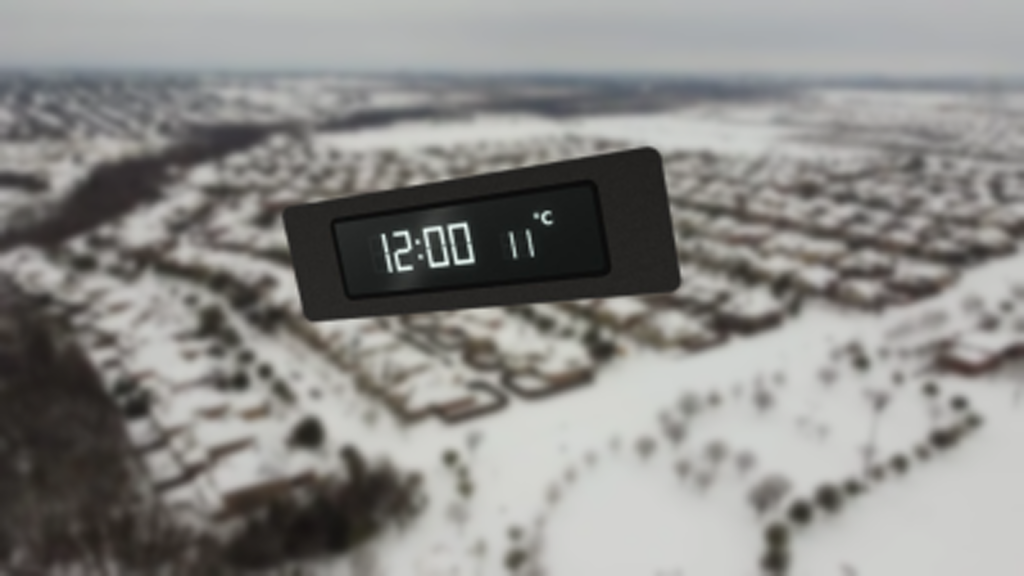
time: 12:00
